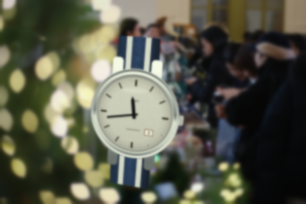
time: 11:43
